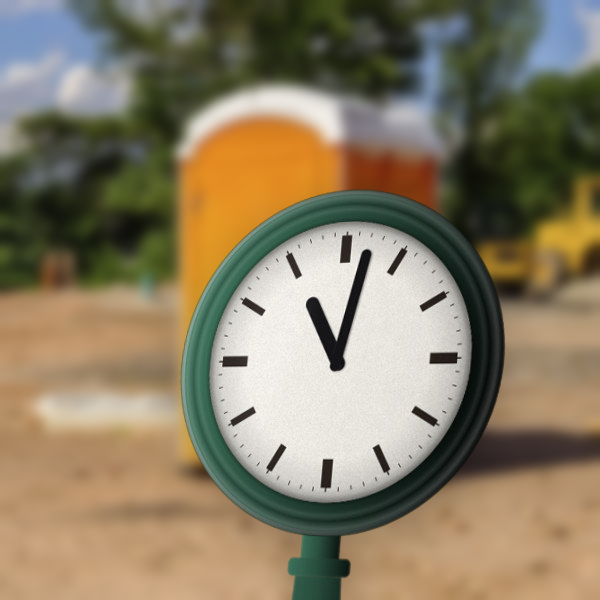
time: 11:02
